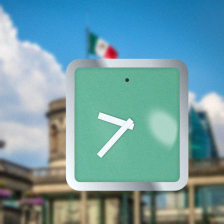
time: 9:37
